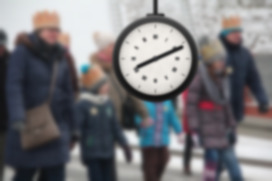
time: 8:11
